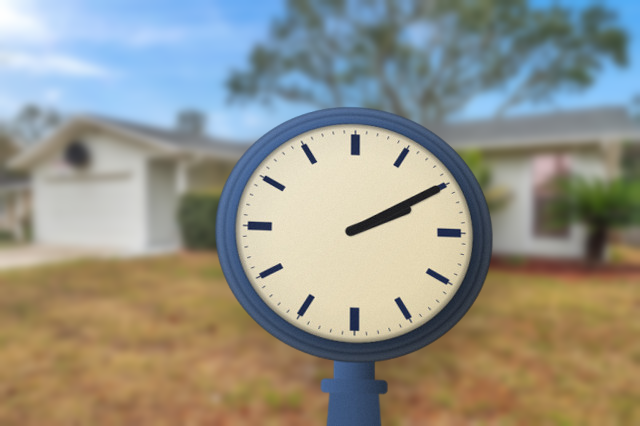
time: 2:10
